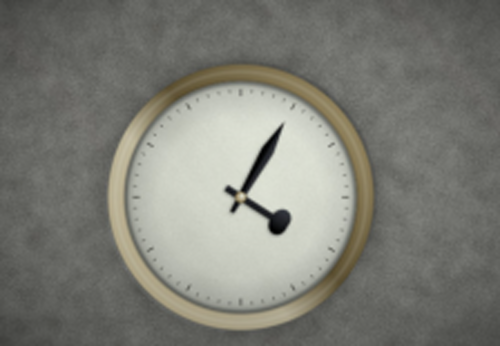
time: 4:05
